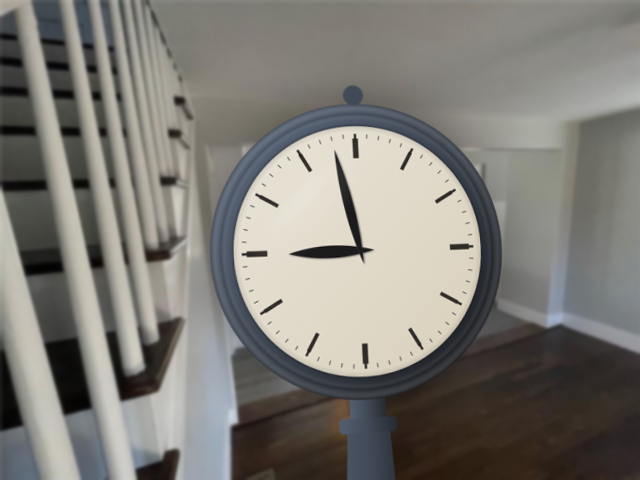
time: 8:58
